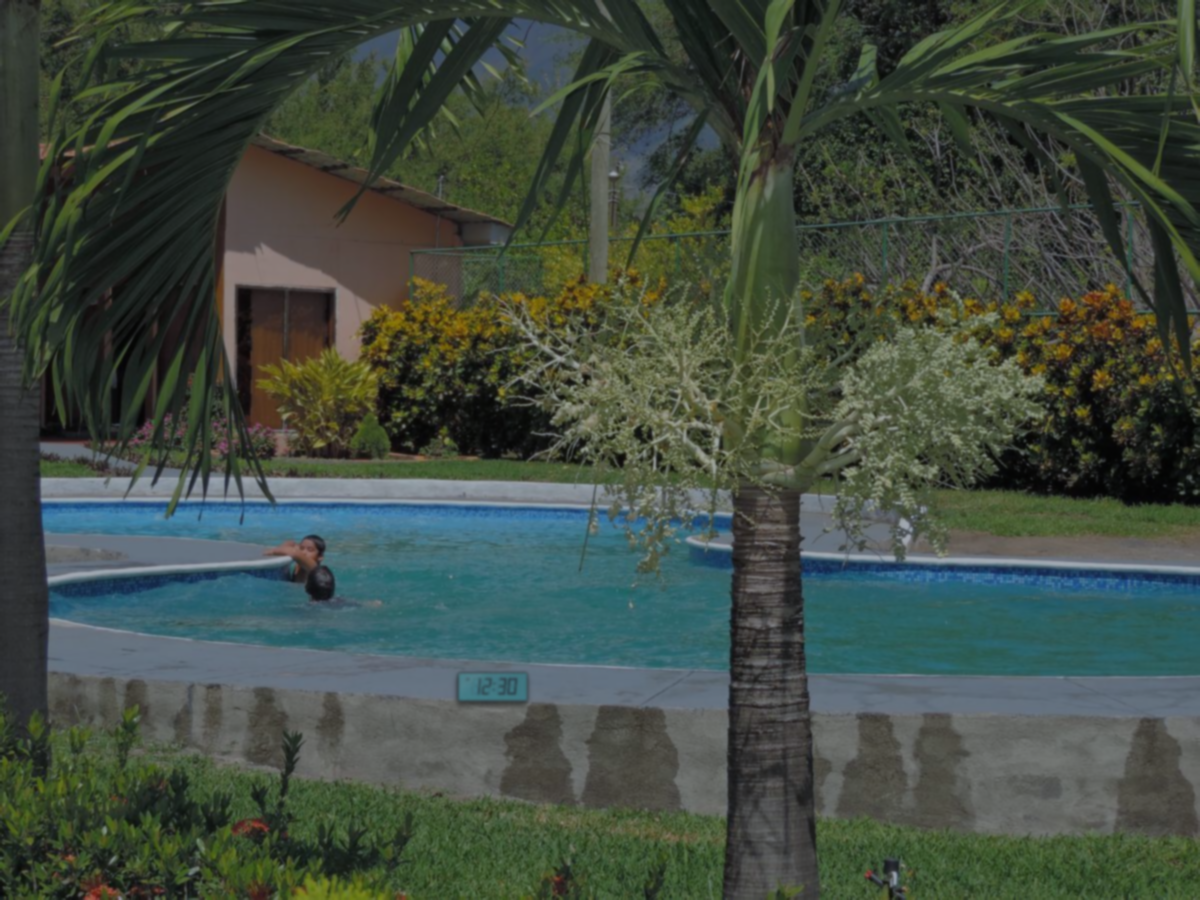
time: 12:30
